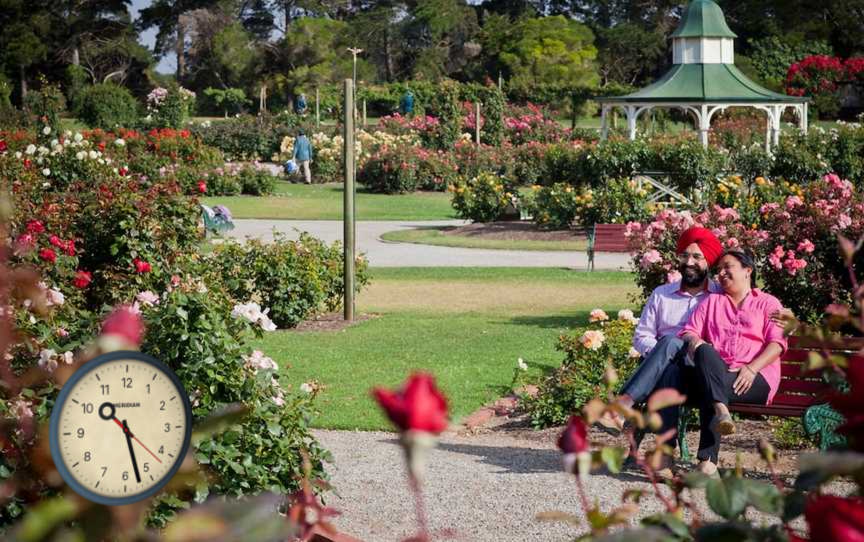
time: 10:27:22
